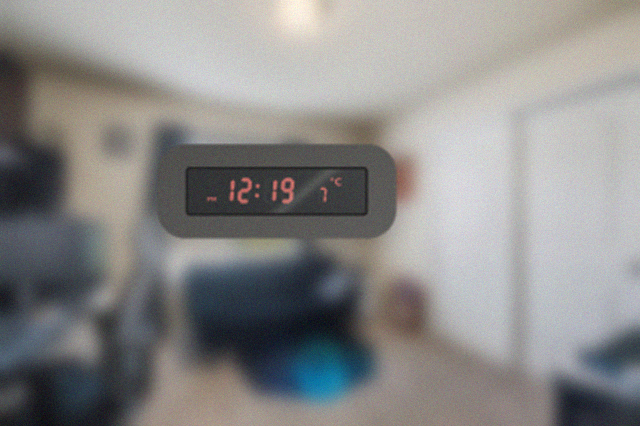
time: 12:19
